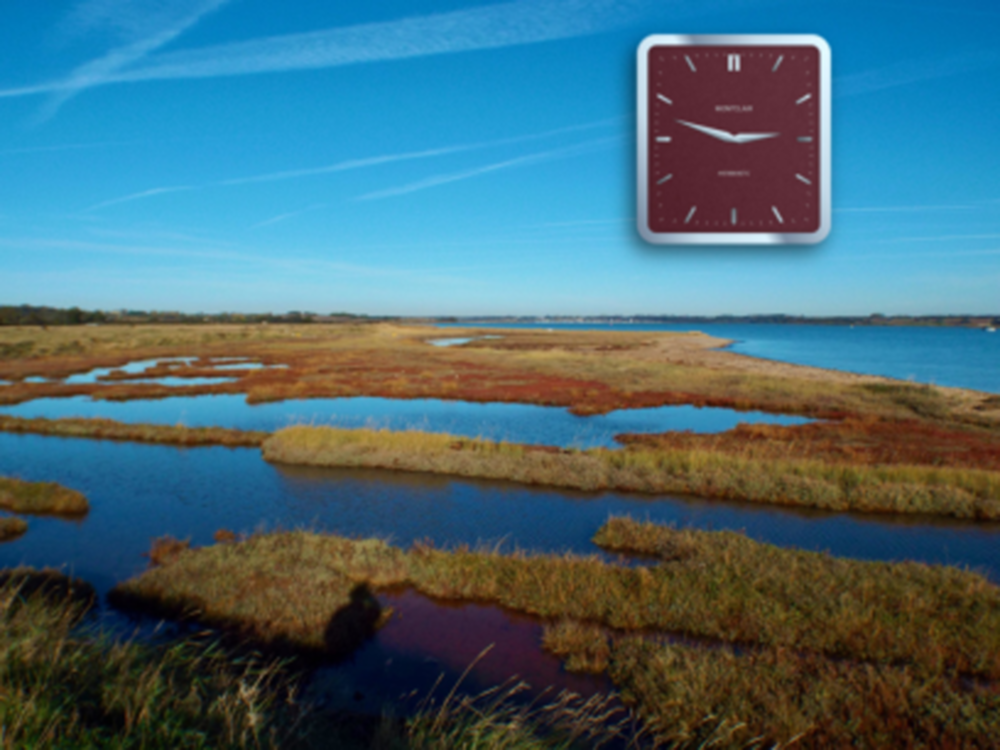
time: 2:48
